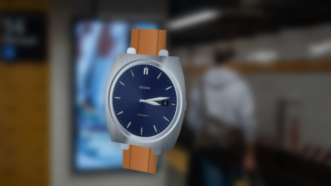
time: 3:13
